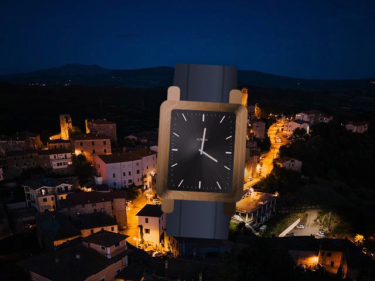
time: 4:01
